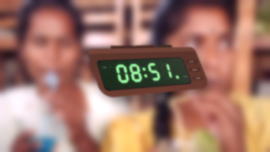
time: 8:51
